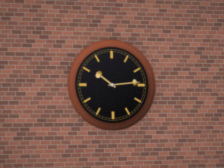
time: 10:14
